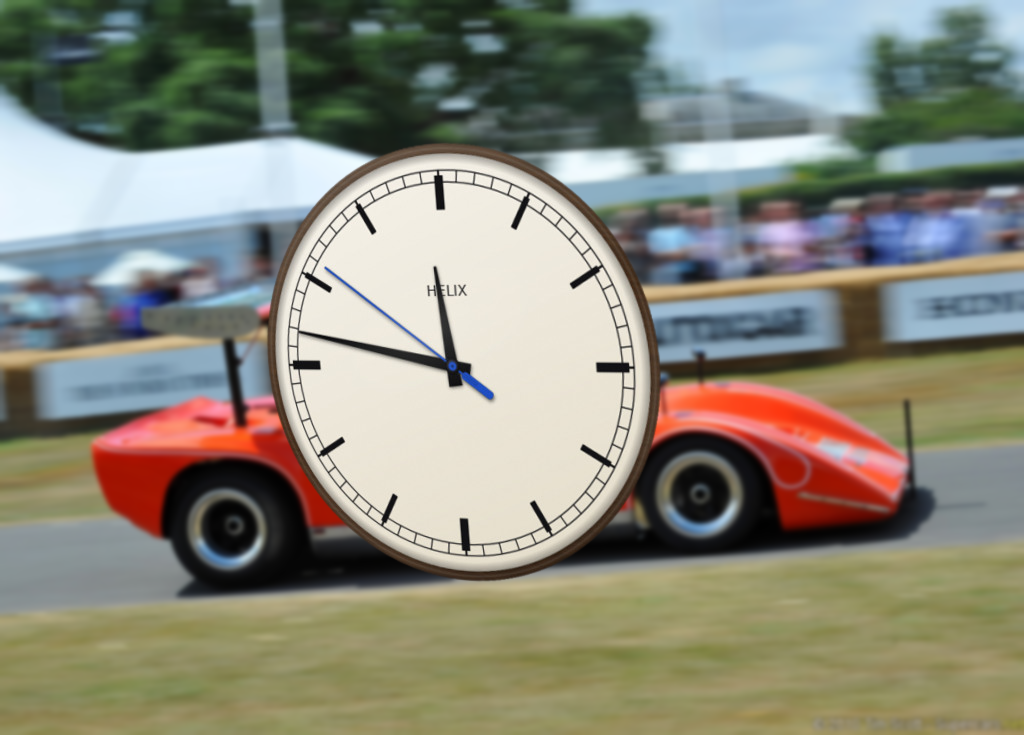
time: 11:46:51
